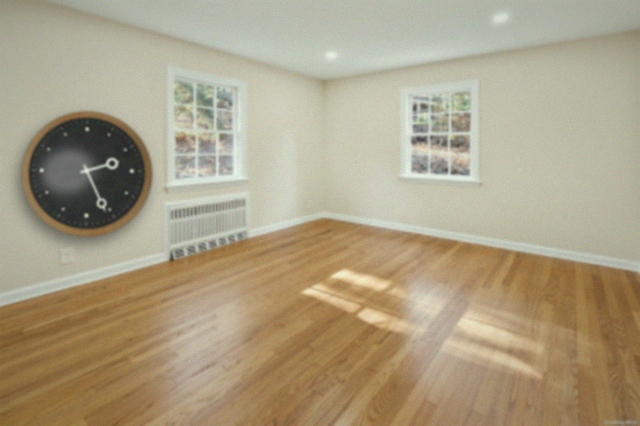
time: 2:26
